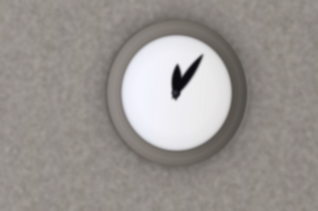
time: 12:06
